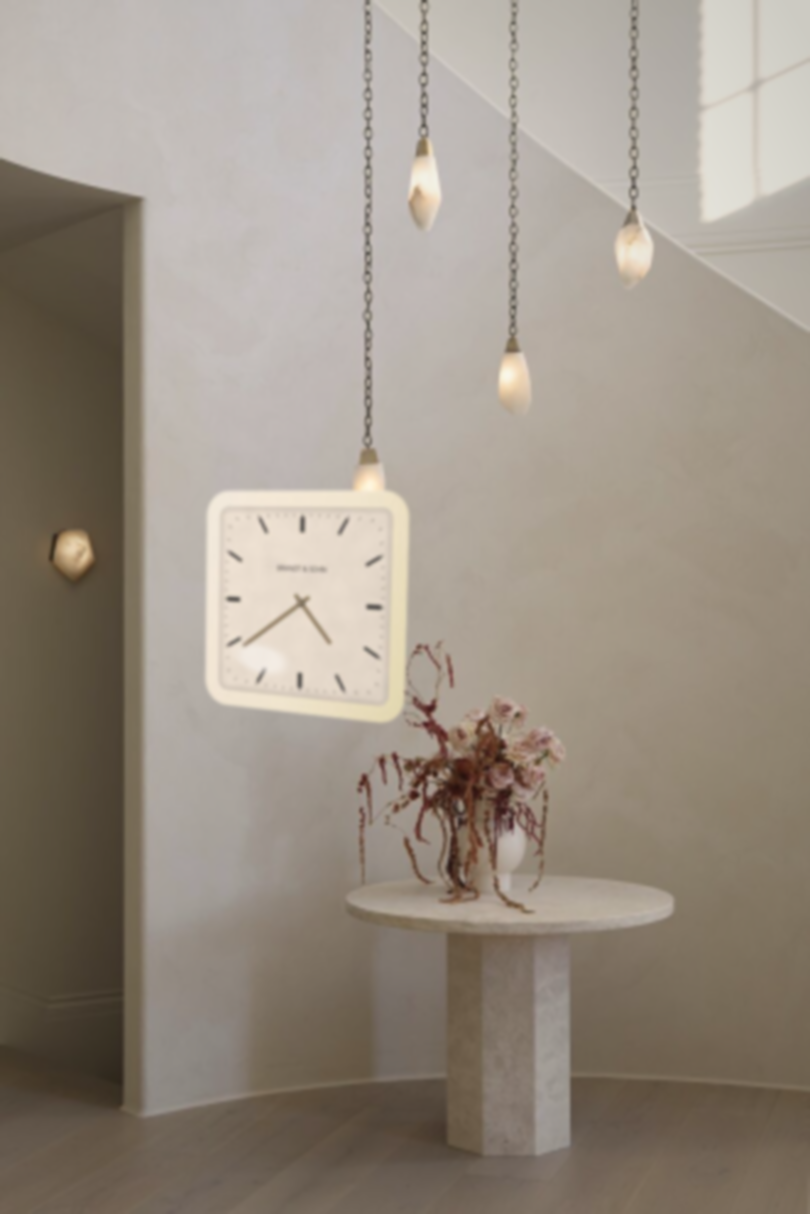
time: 4:39
